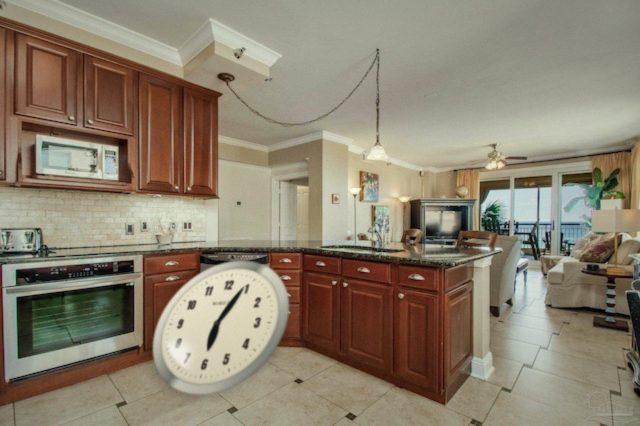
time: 6:04
